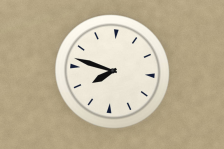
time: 7:47
